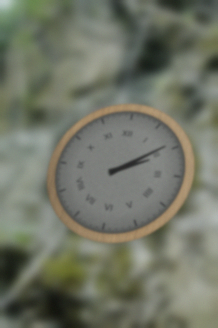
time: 2:09
